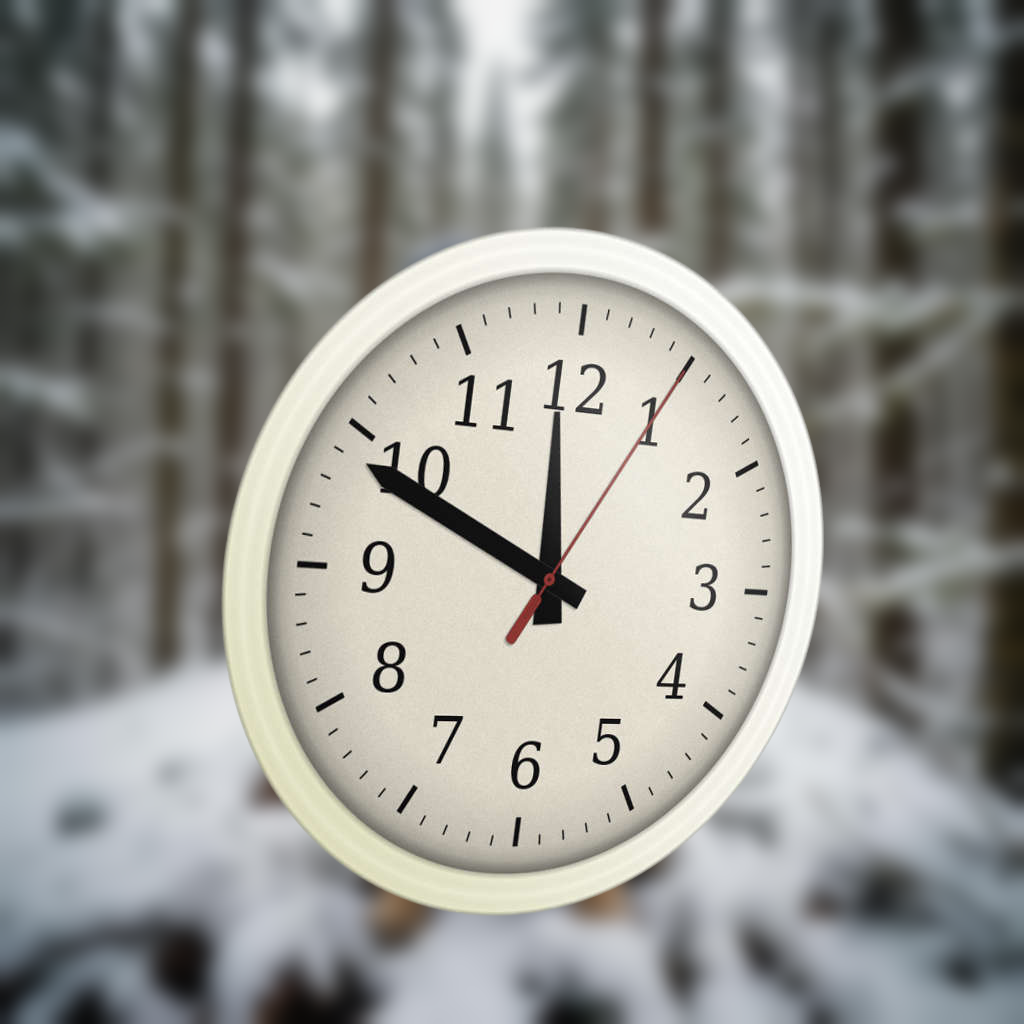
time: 11:49:05
